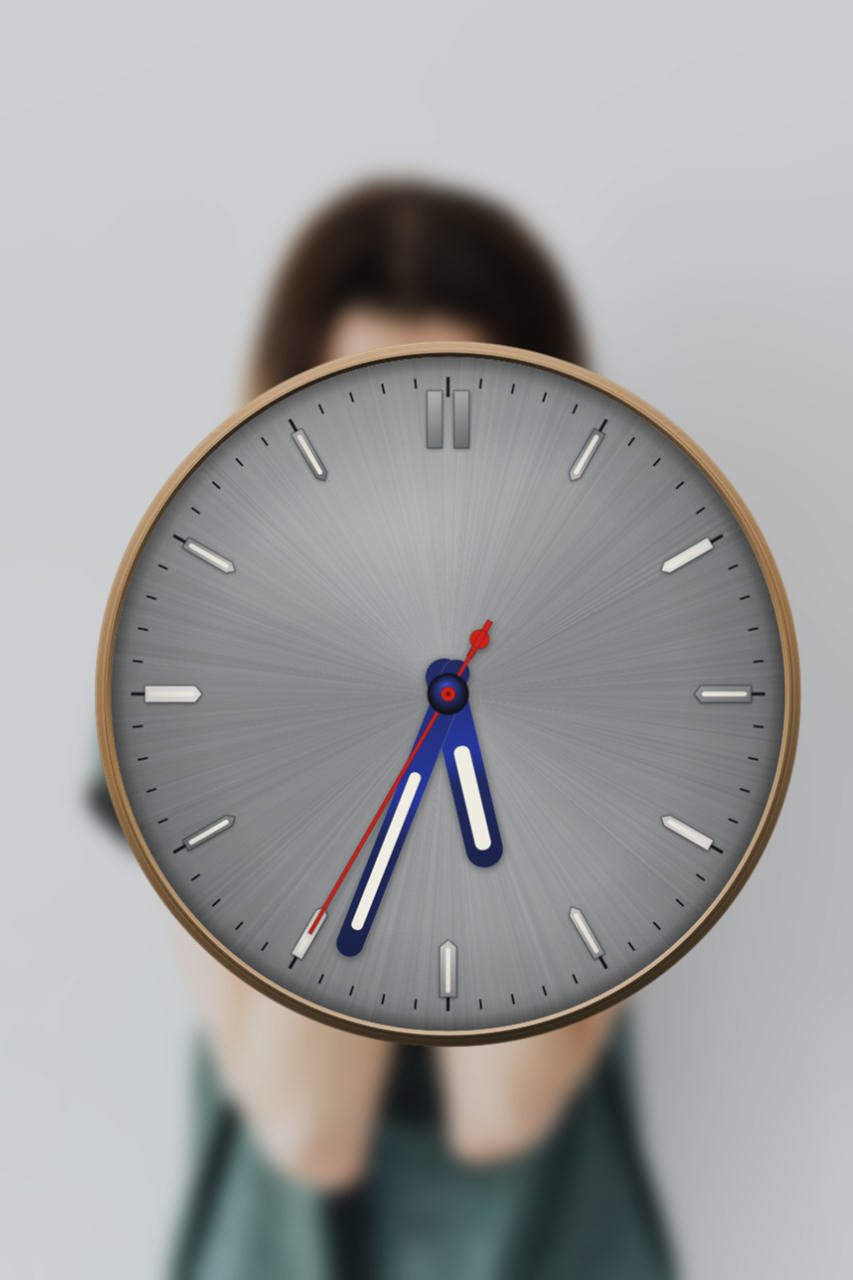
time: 5:33:35
